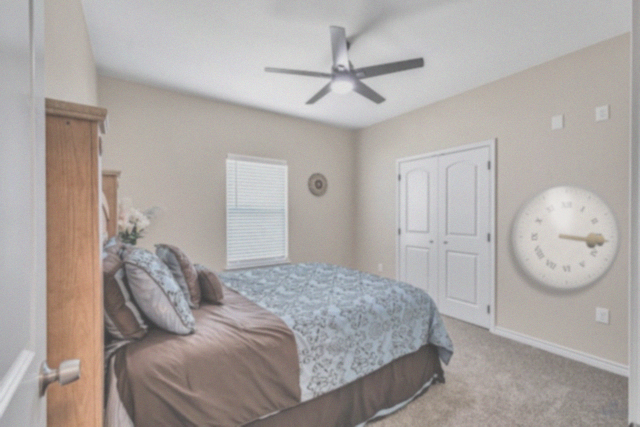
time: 3:16
